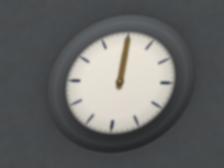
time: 12:00
